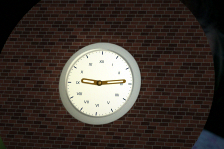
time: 9:14
